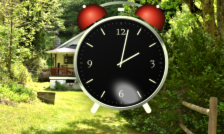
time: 2:02
